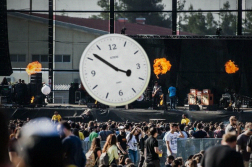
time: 3:52
